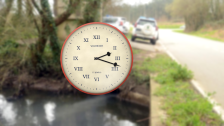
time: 2:18
